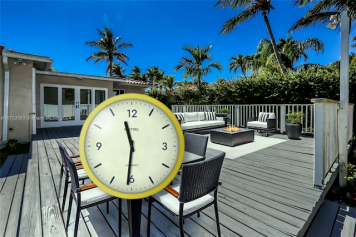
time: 11:31
